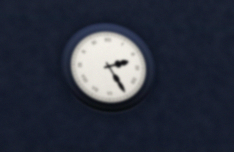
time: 2:25
